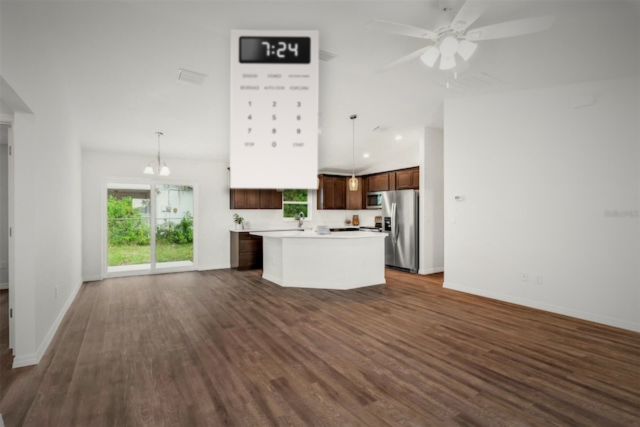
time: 7:24
